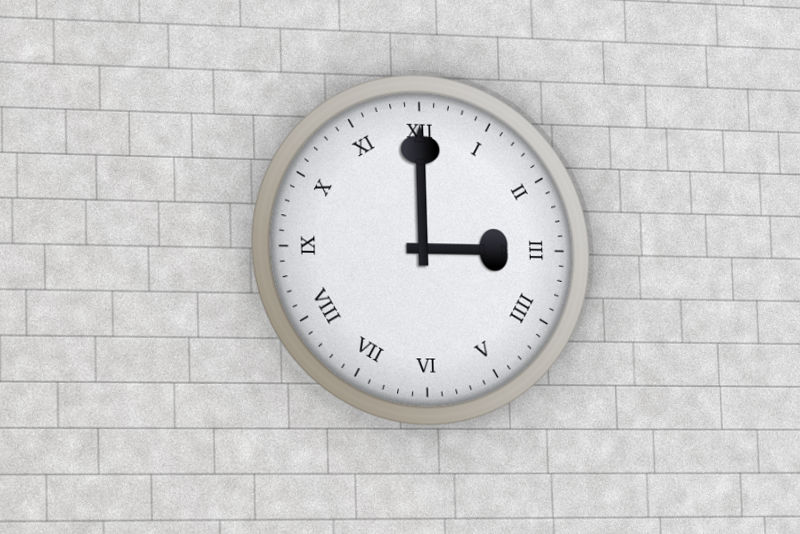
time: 3:00
